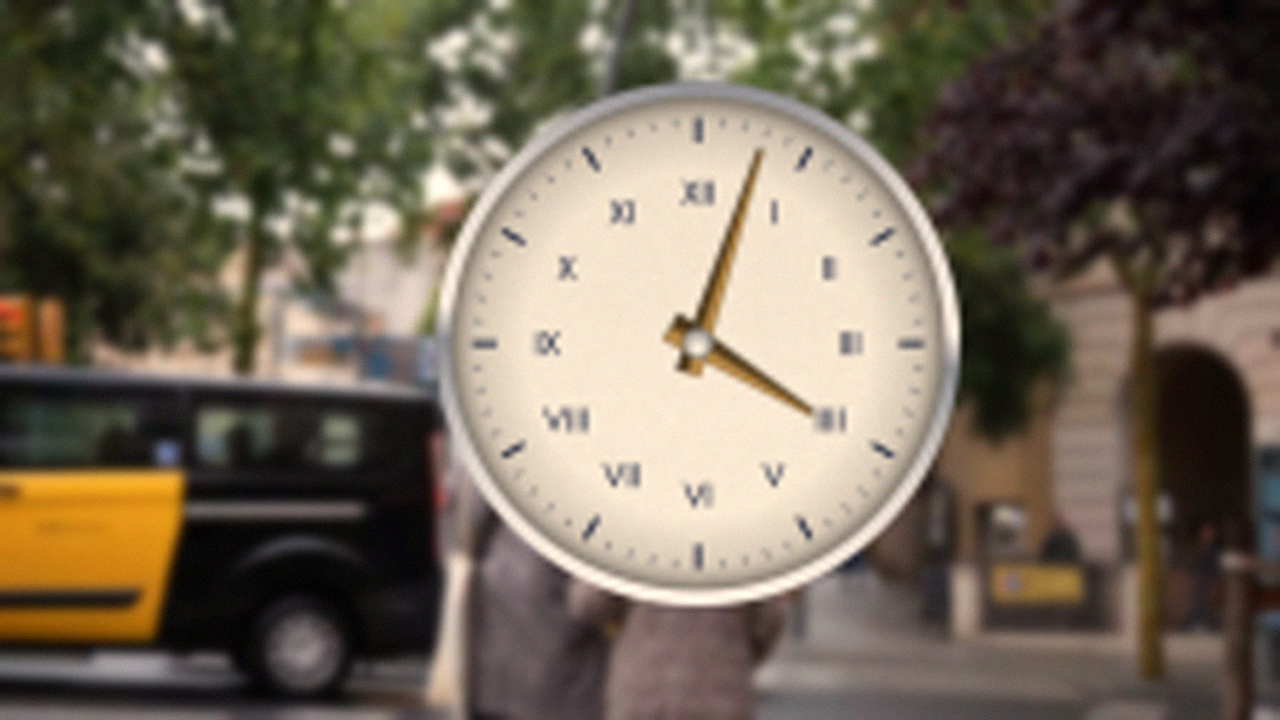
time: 4:03
